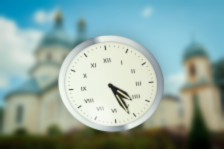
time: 4:26
